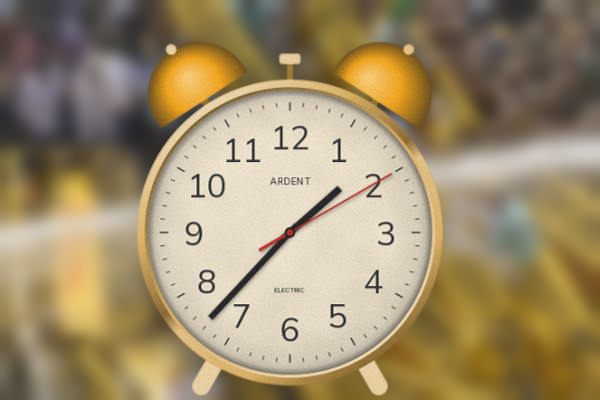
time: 1:37:10
